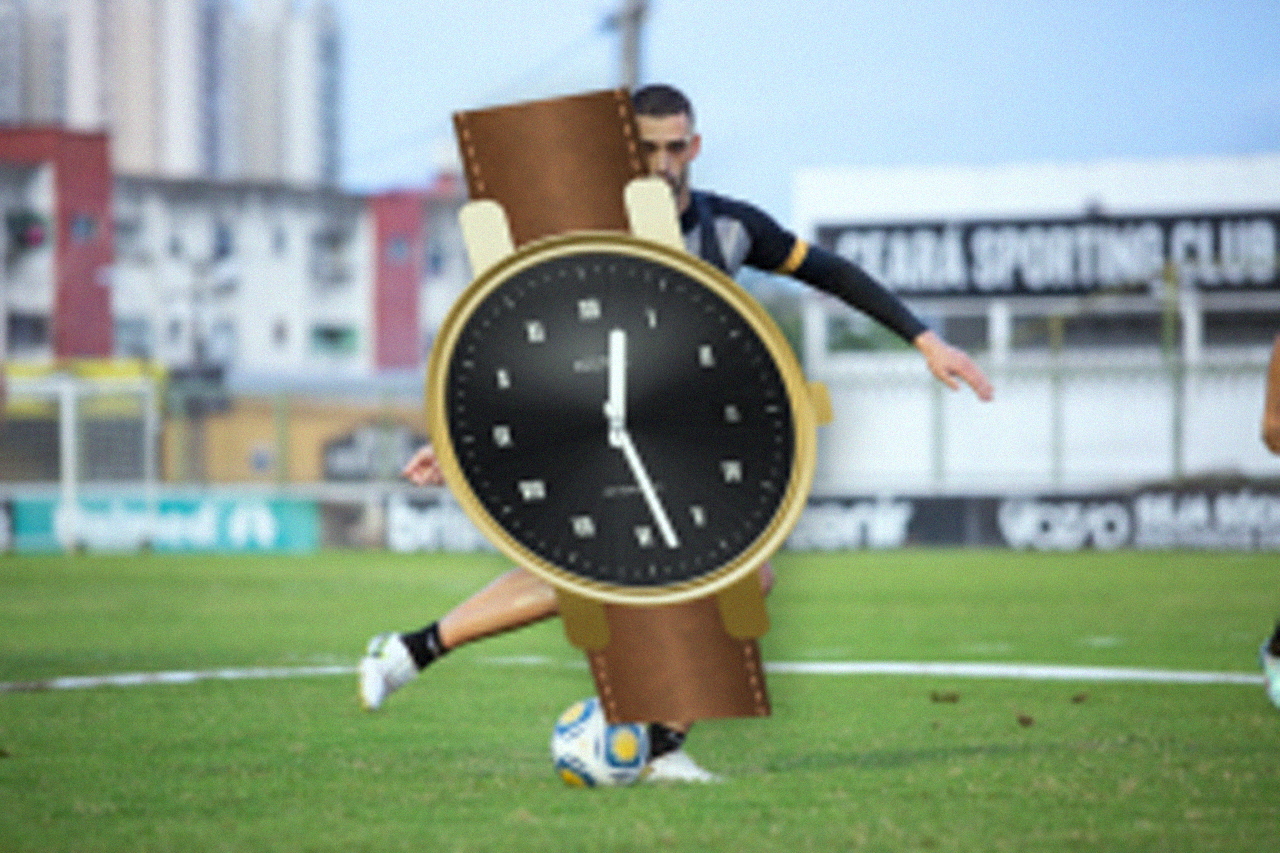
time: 12:28
